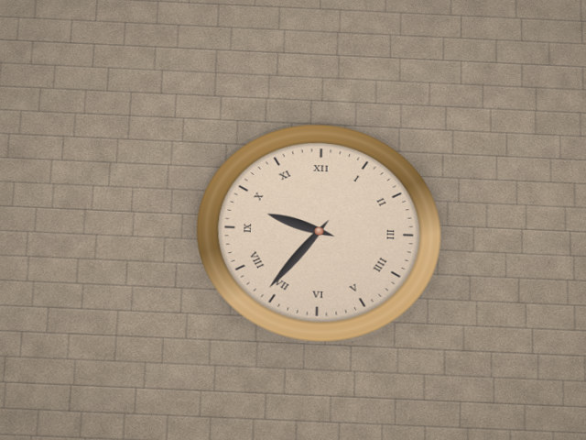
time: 9:36
